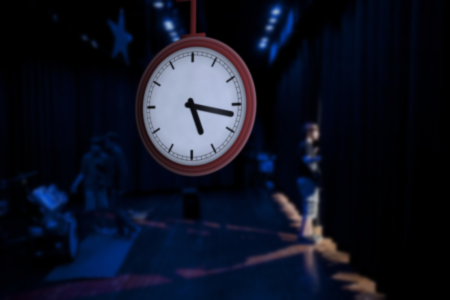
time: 5:17
